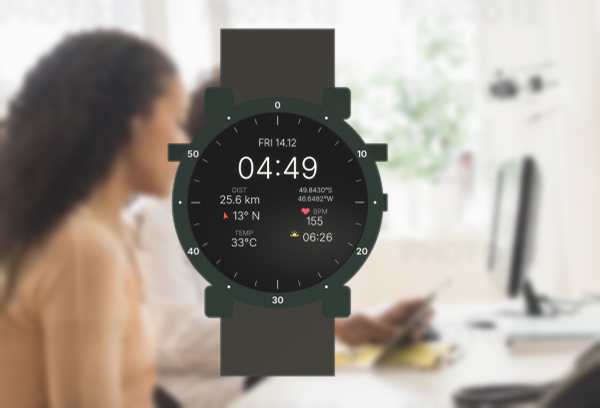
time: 4:49
